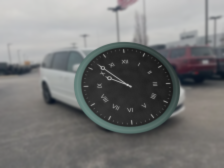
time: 9:52
